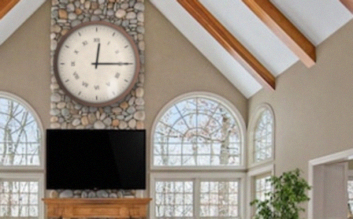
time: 12:15
